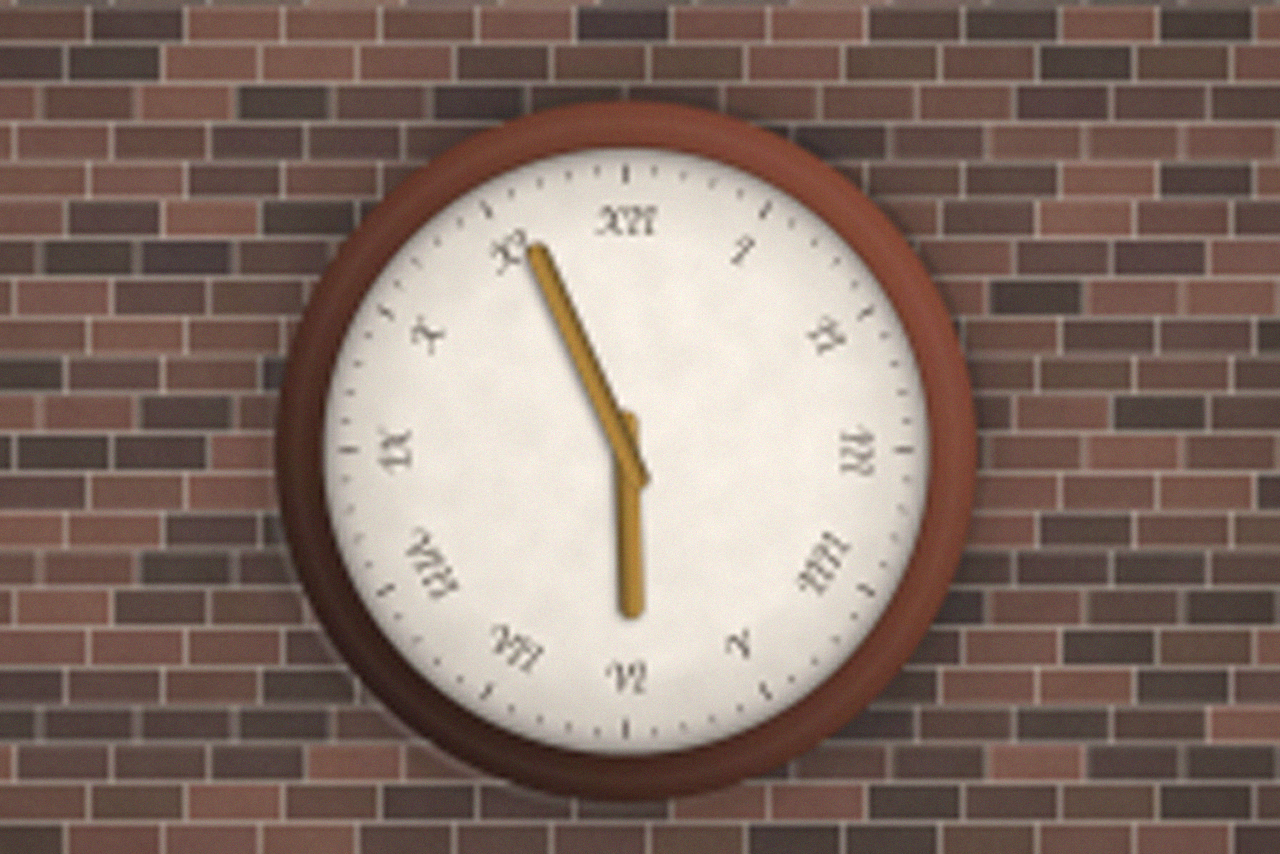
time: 5:56
